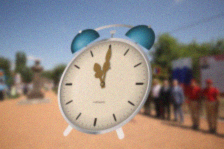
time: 11:00
